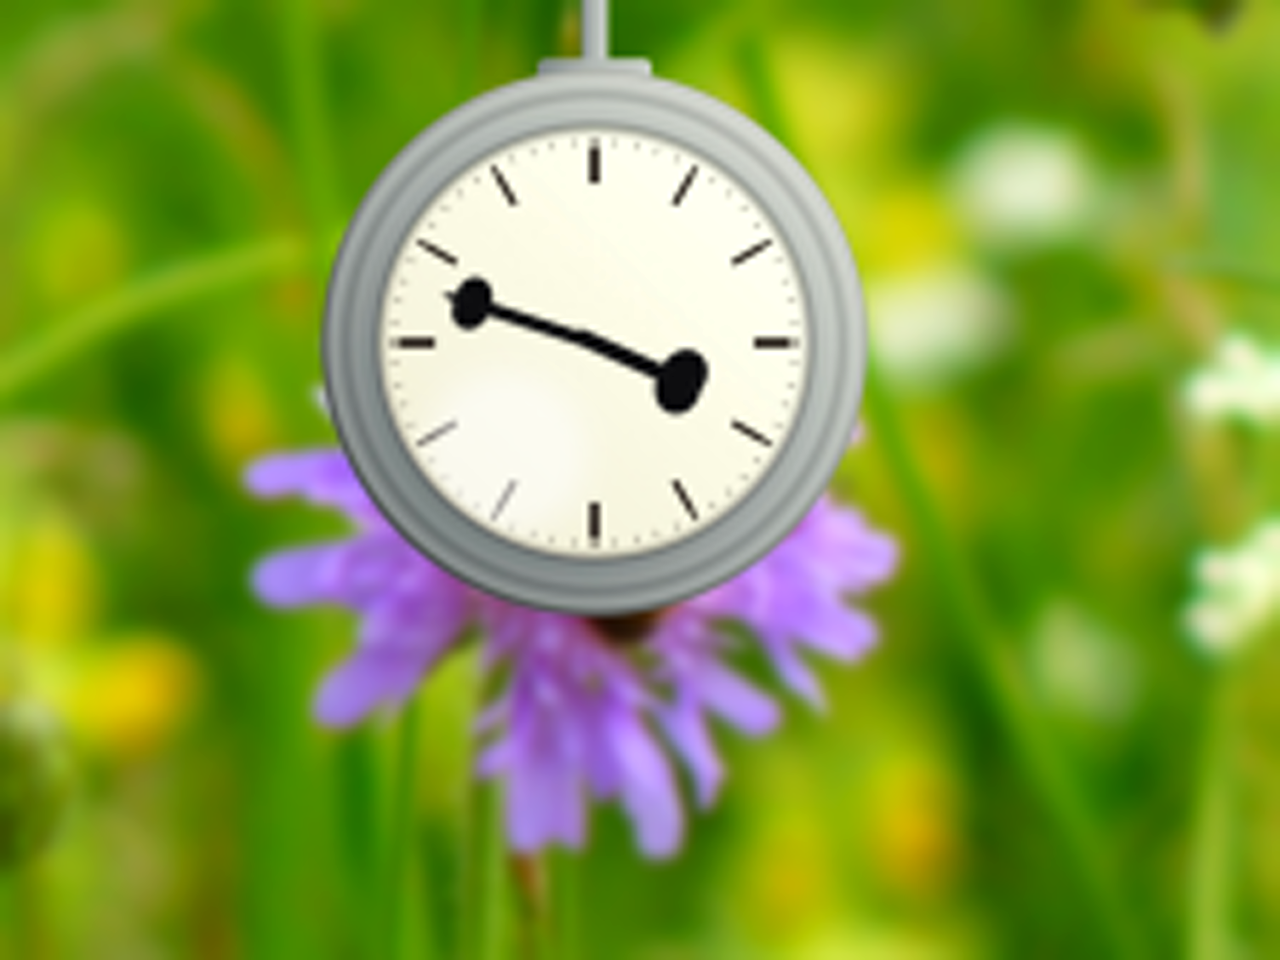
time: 3:48
